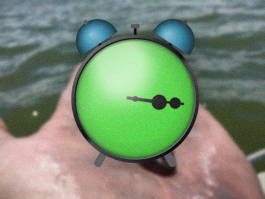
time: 3:16
